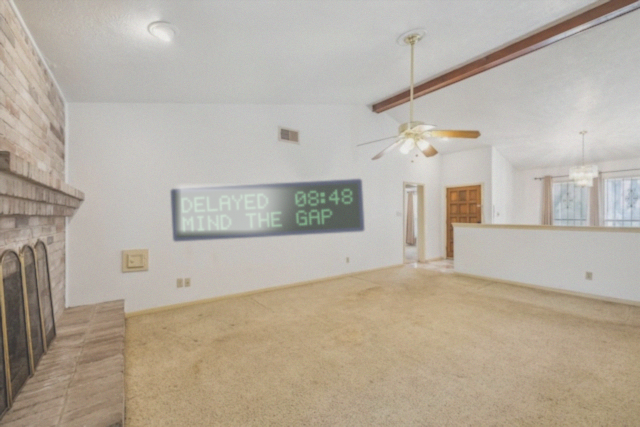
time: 8:48
